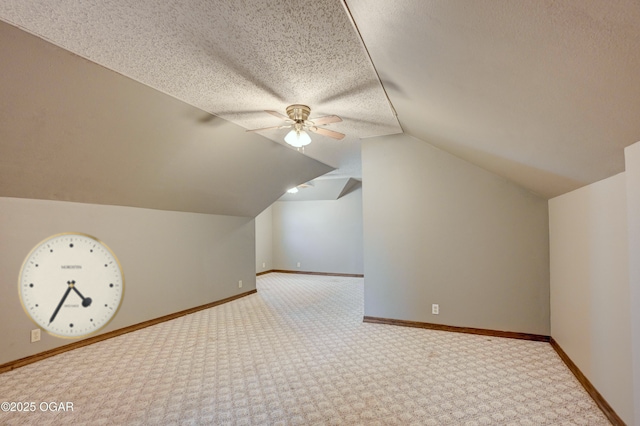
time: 4:35
